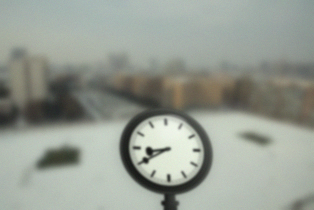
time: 8:40
